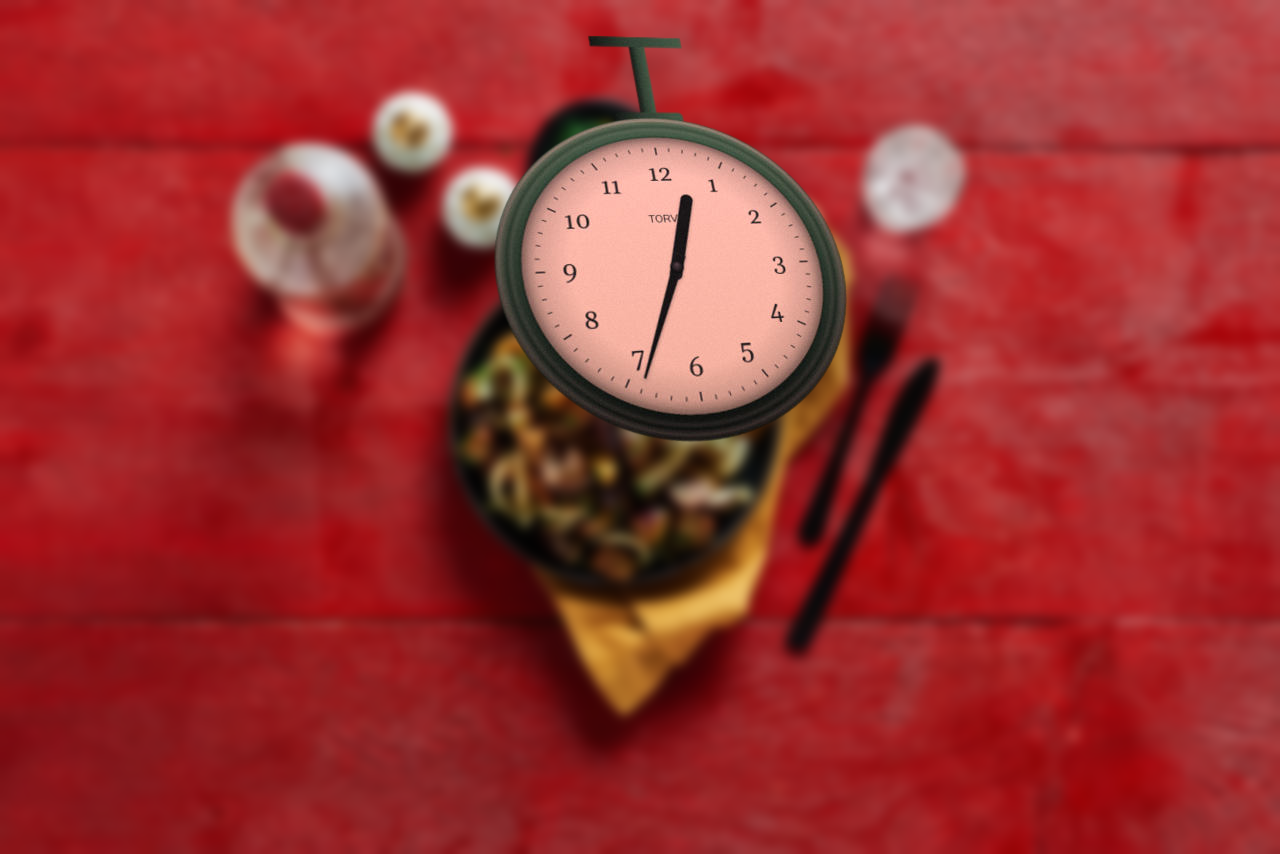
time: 12:34
